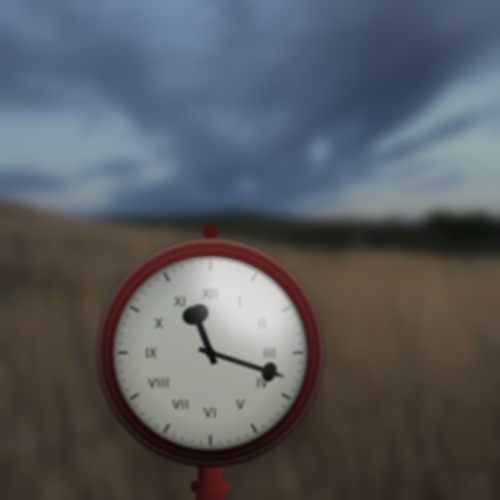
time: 11:18
